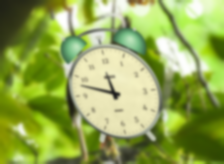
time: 11:48
